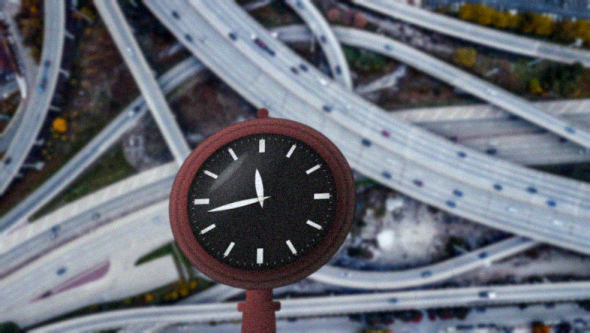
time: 11:43
